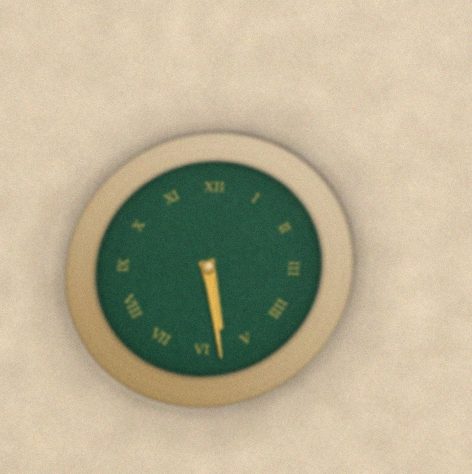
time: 5:28
